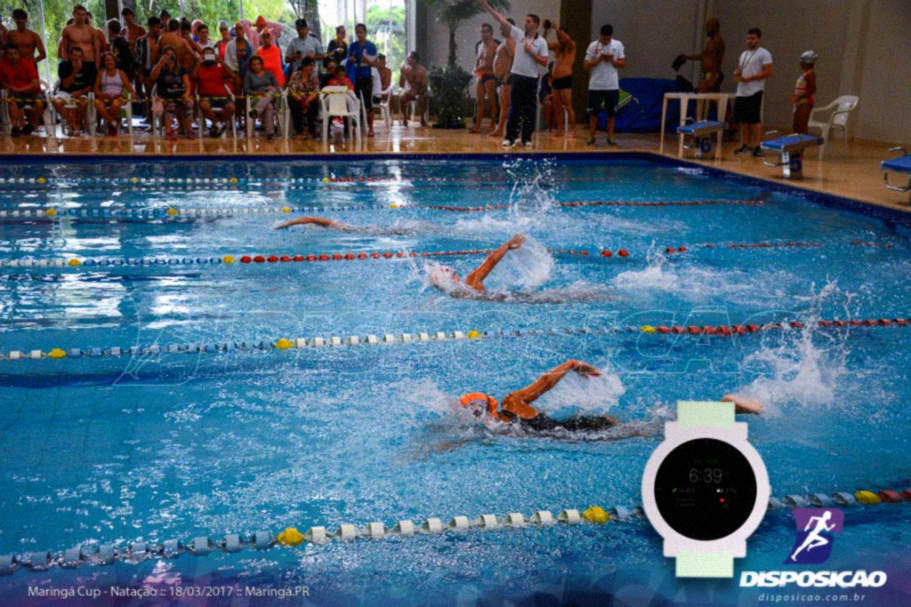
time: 6:39
